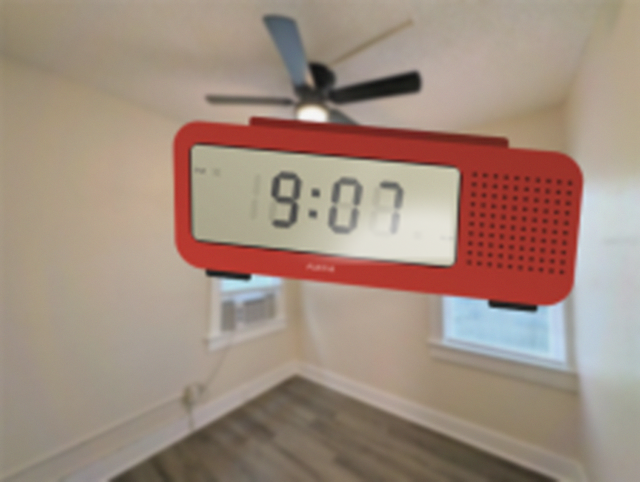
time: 9:07
